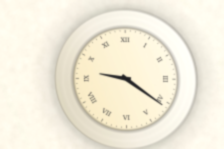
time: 9:21
